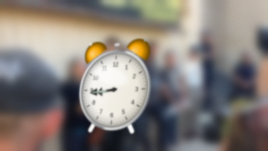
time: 8:44
